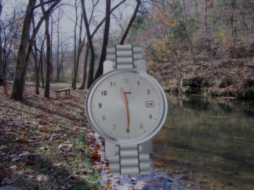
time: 11:30
